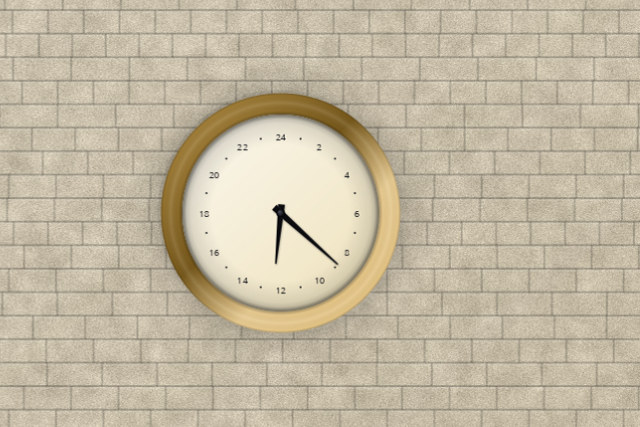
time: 12:22
